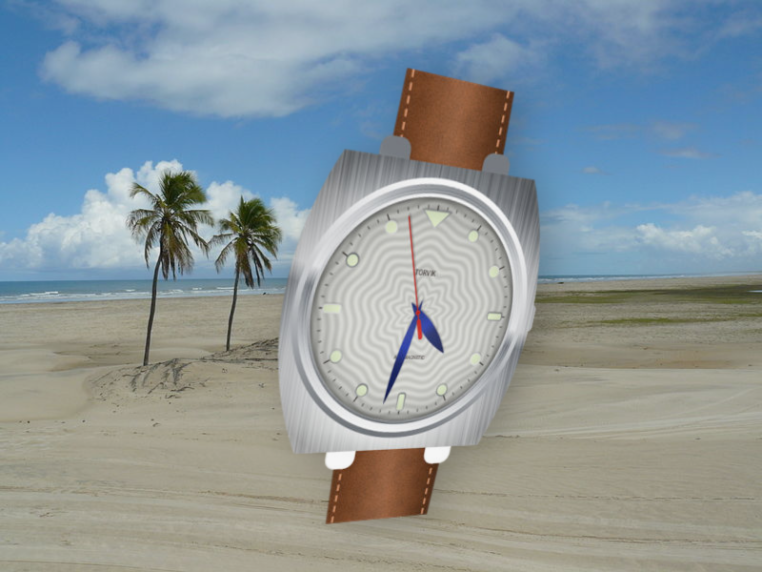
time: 4:31:57
